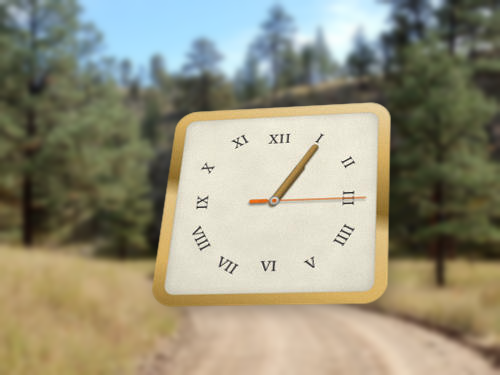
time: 1:05:15
